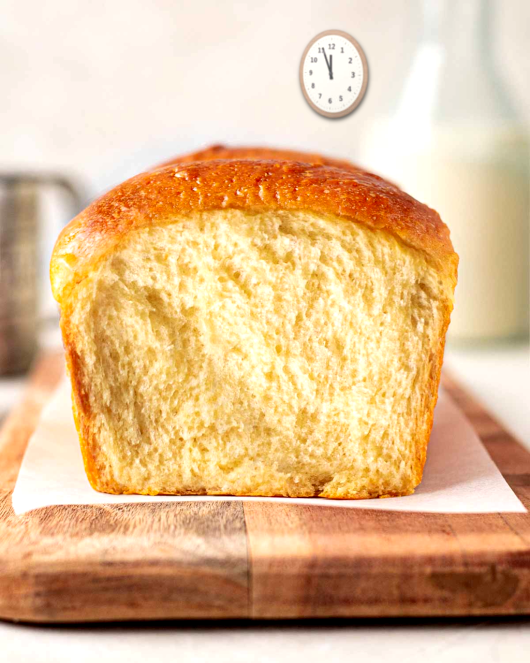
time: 11:56
